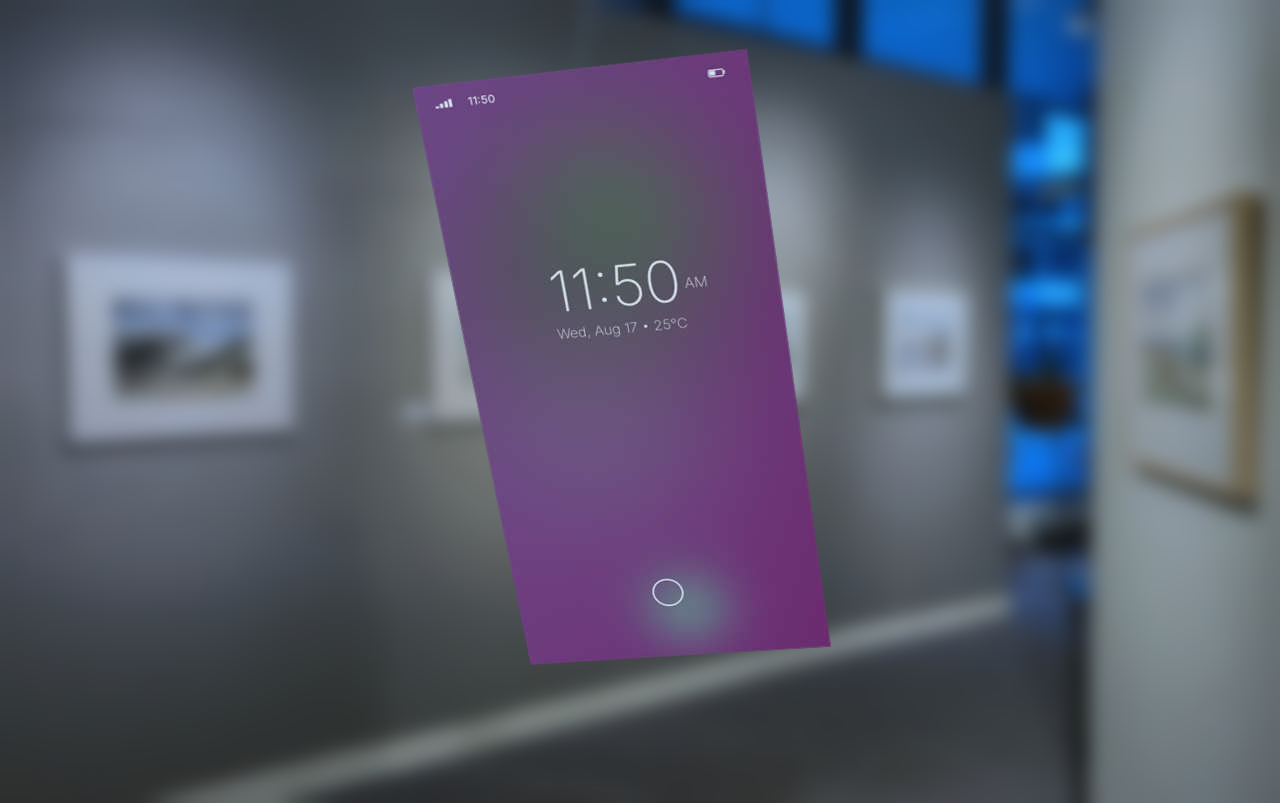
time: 11:50
